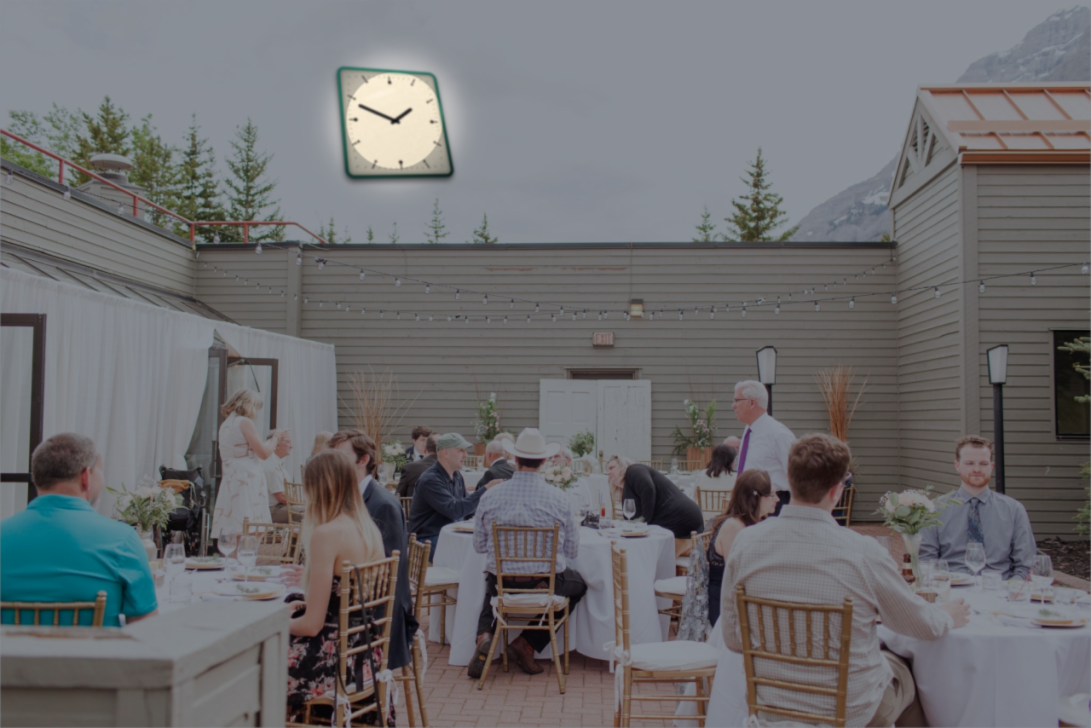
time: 1:49
